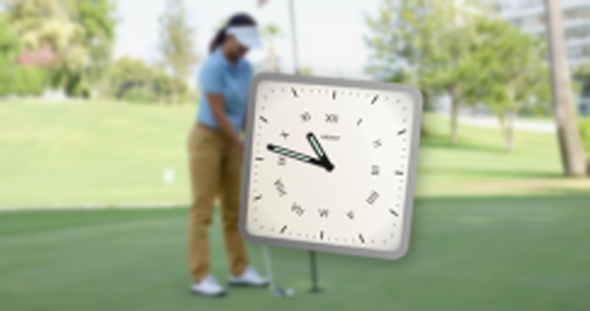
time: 10:47
